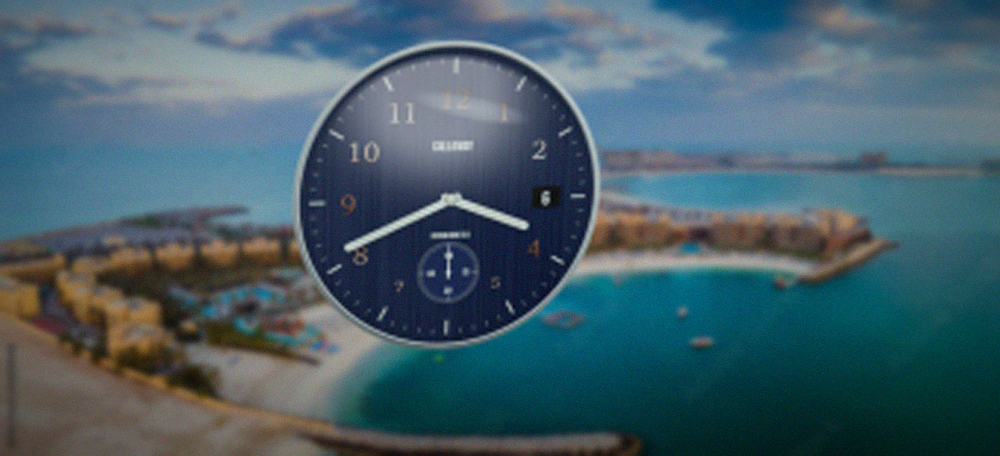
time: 3:41
